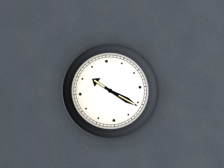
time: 10:21
